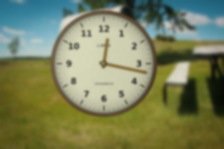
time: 12:17
